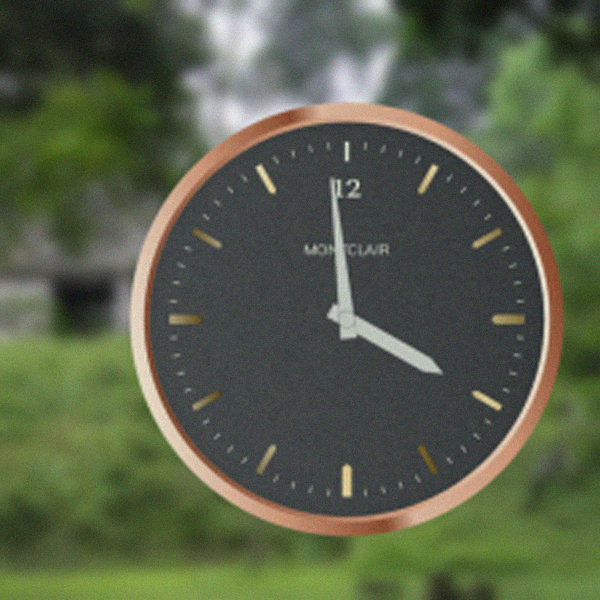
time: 3:59
